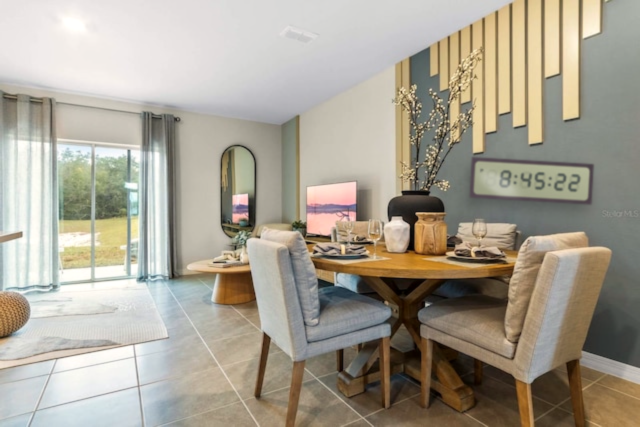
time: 8:45:22
